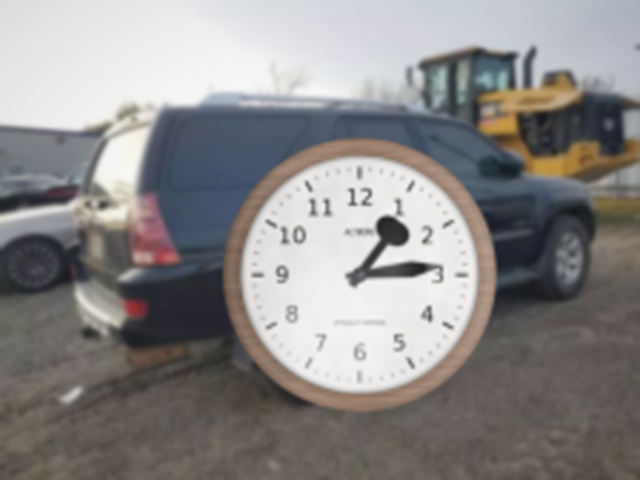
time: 1:14
